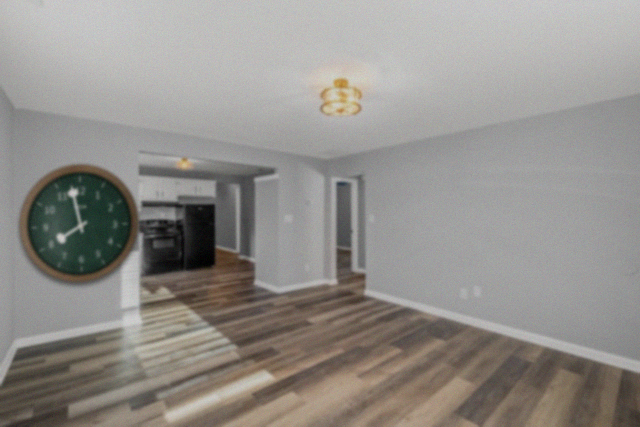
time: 7:58
